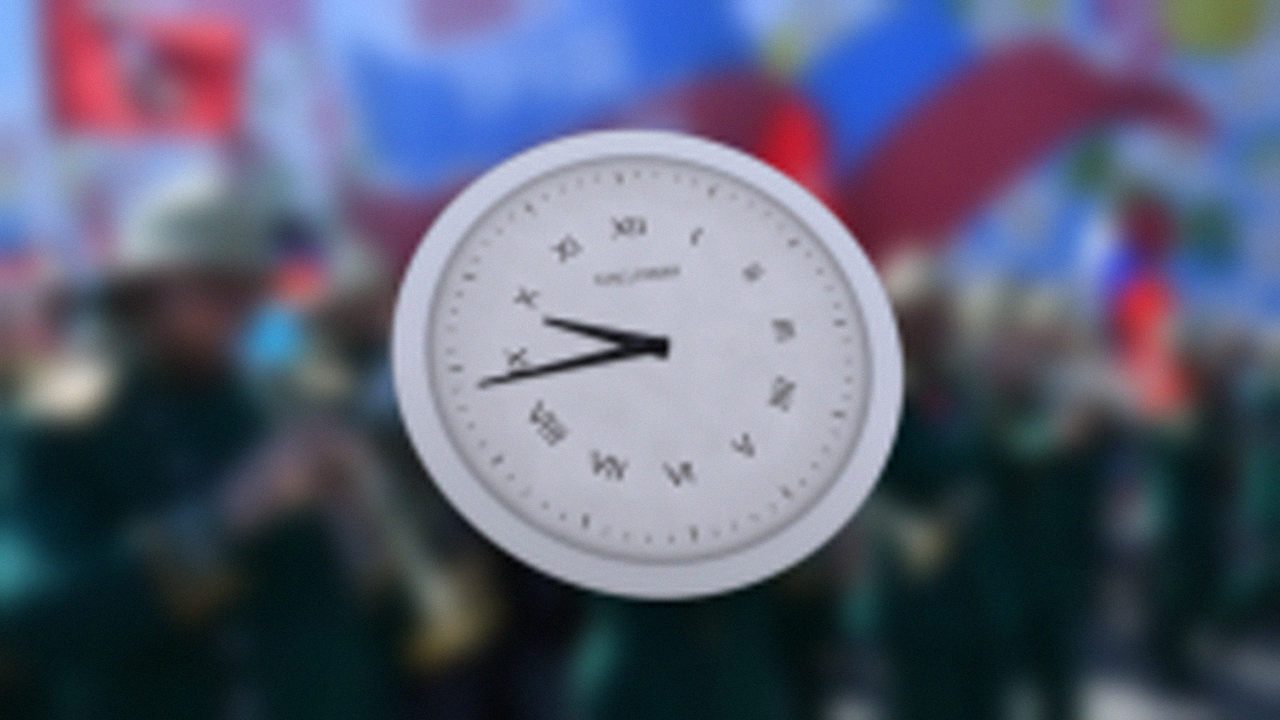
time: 9:44
